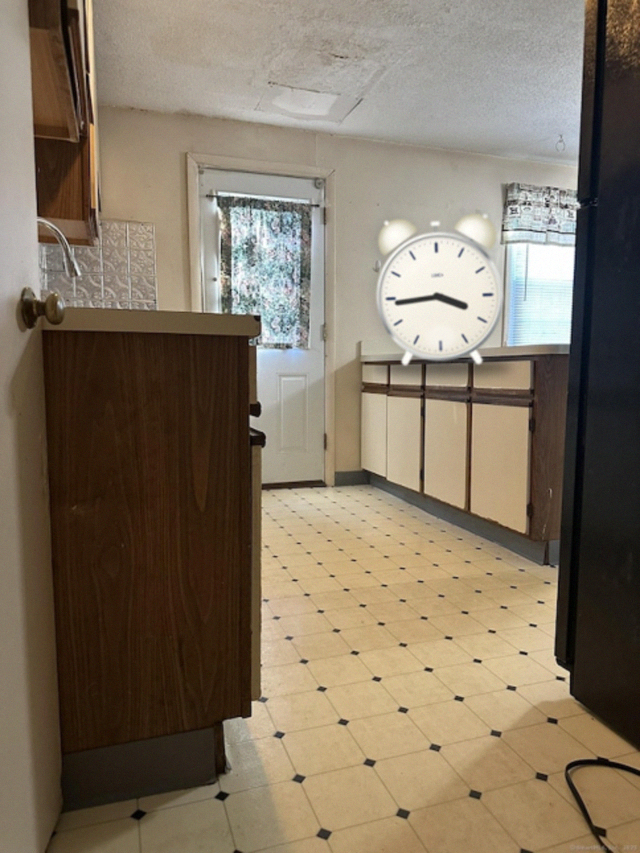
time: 3:44
